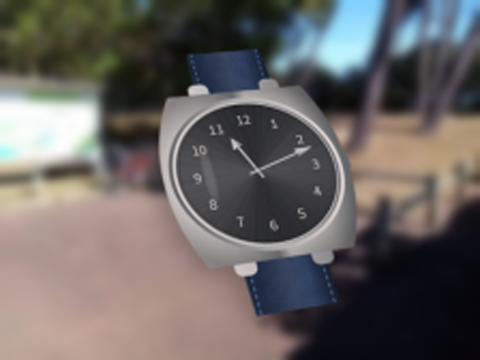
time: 11:12
